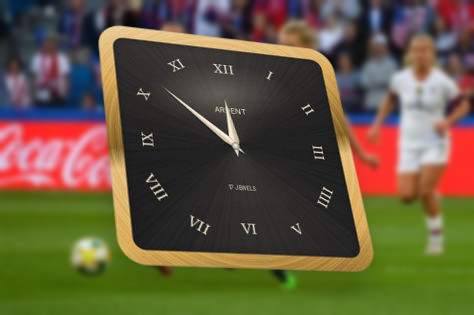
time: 11:52
